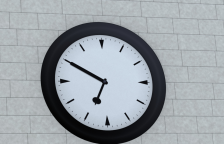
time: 6:50
